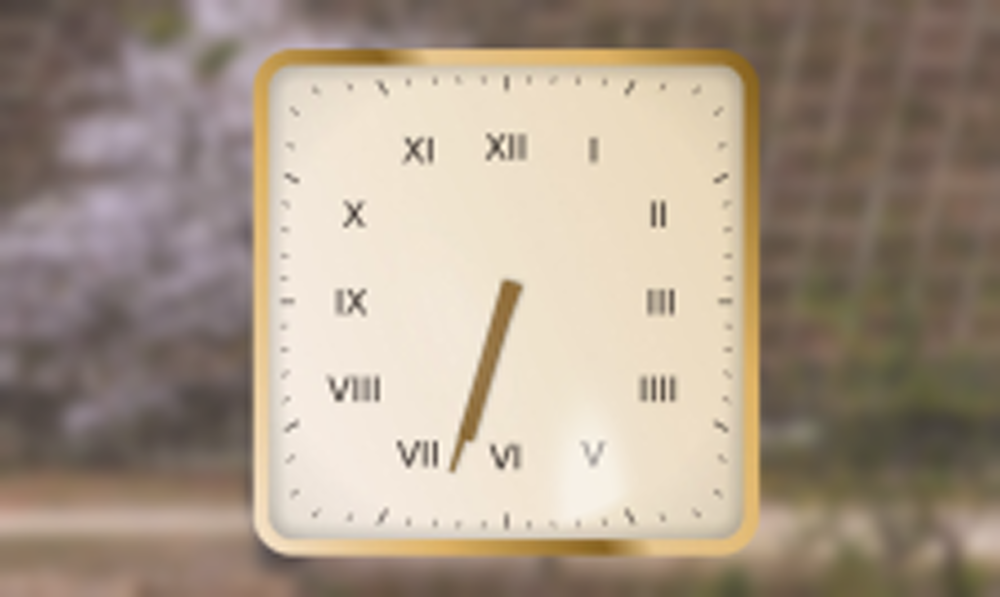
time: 6:33
